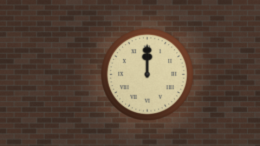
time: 12:00
